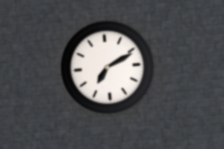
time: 7:11
